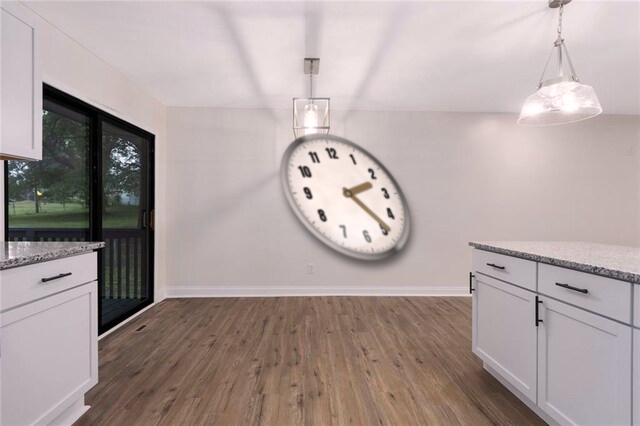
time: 2:24
